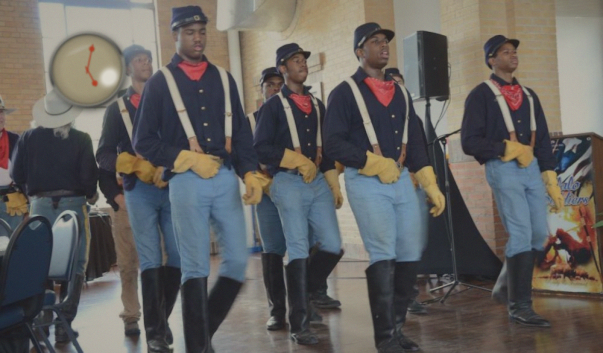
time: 5:02
